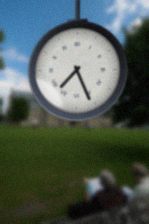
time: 7:26
